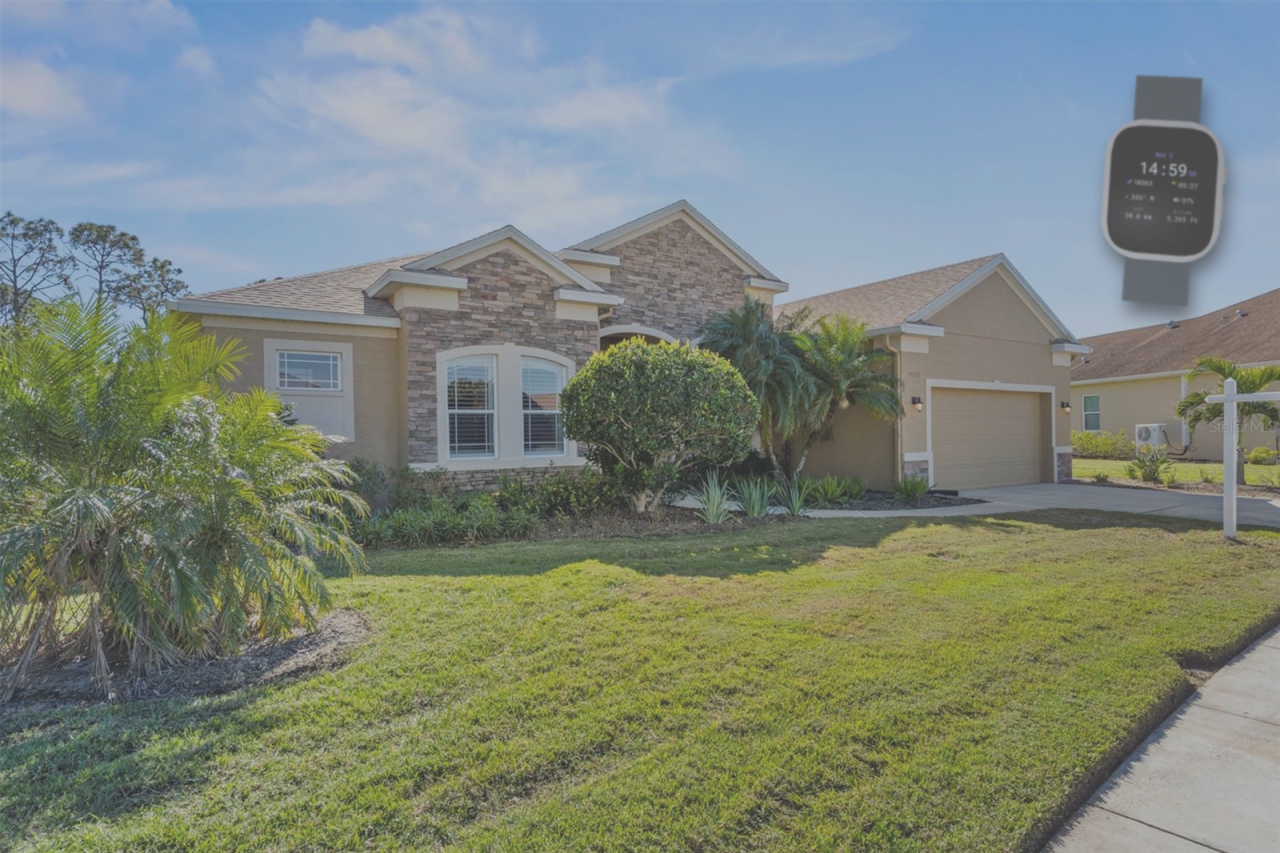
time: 14:59
